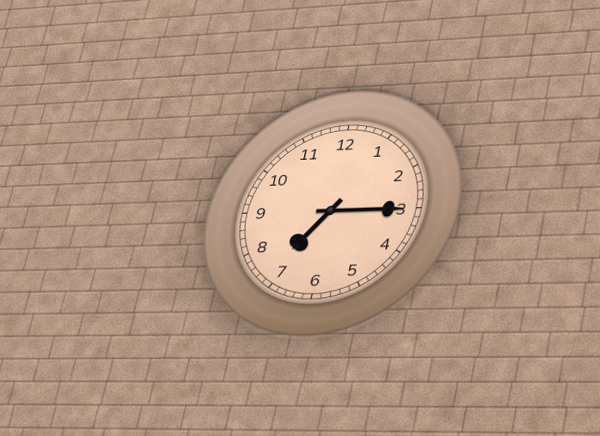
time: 7:15
